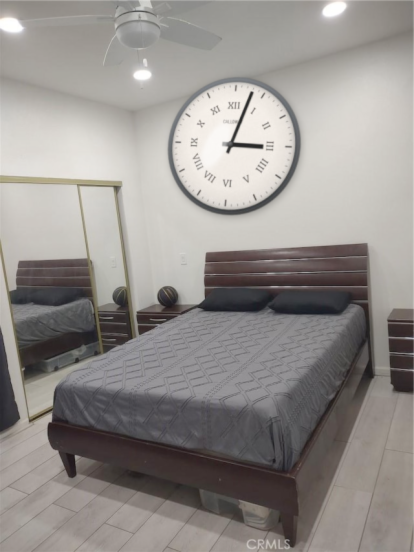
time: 3:03
